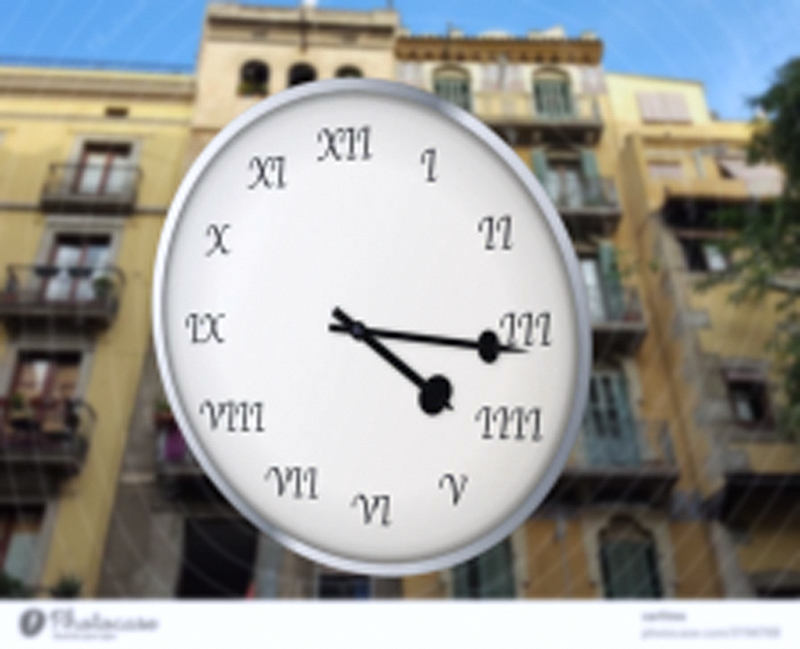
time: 4:16
